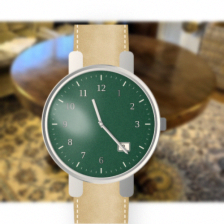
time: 11:23
